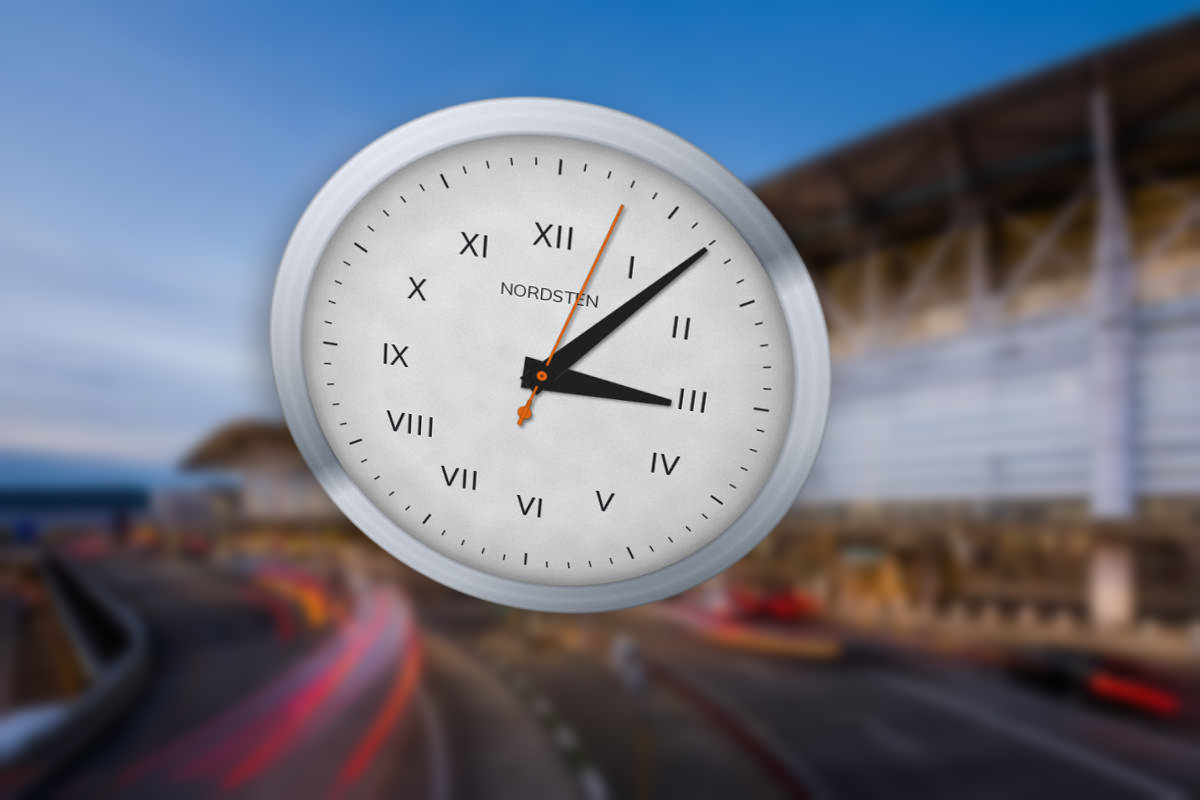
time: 3:07:03
